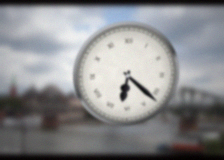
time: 6:22
